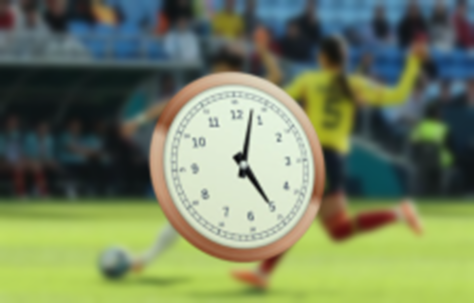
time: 5:03
